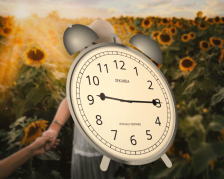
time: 9:15
